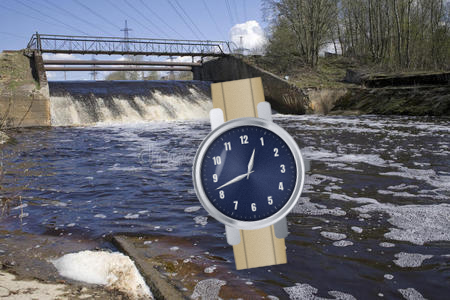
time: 12:42
